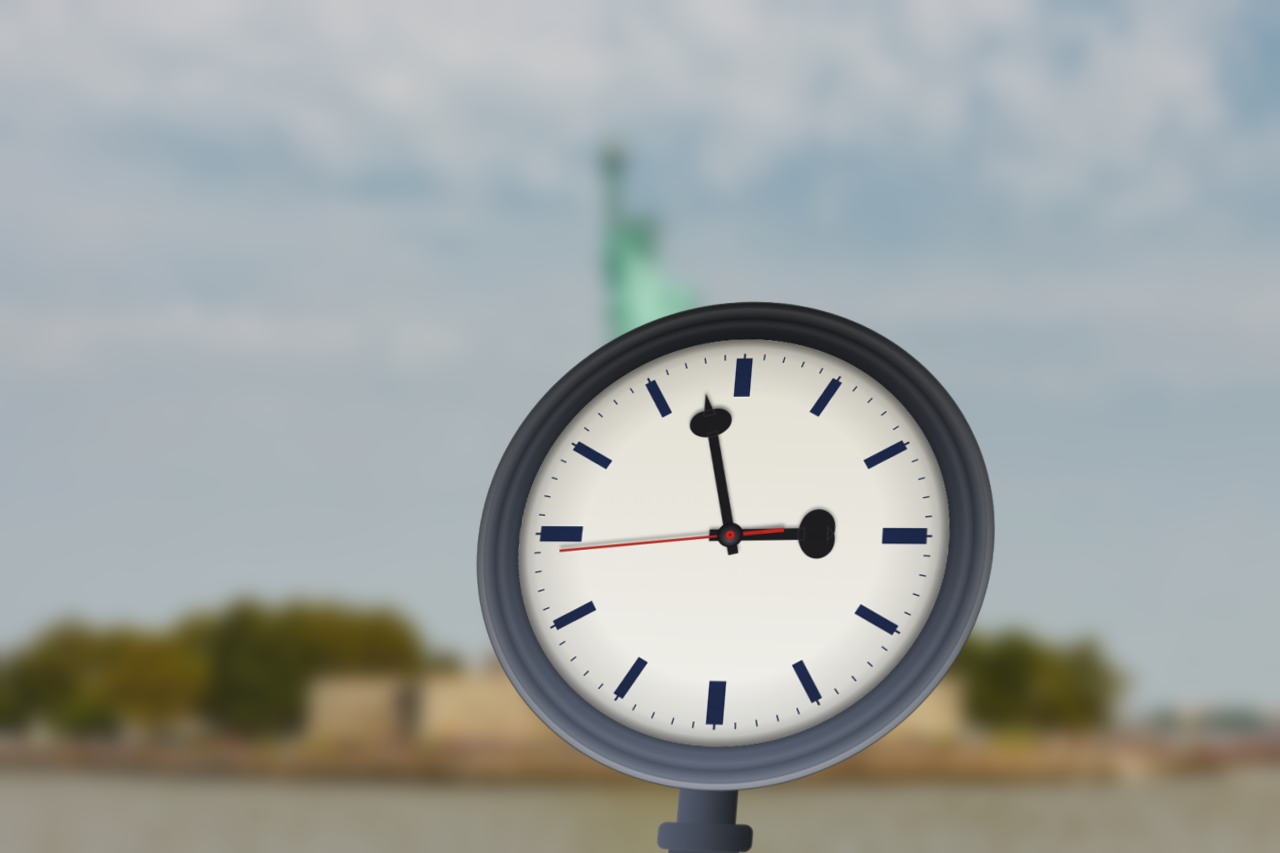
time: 2:57:44
